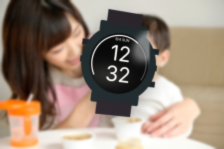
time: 12:32
